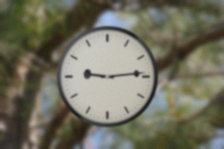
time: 9:14
